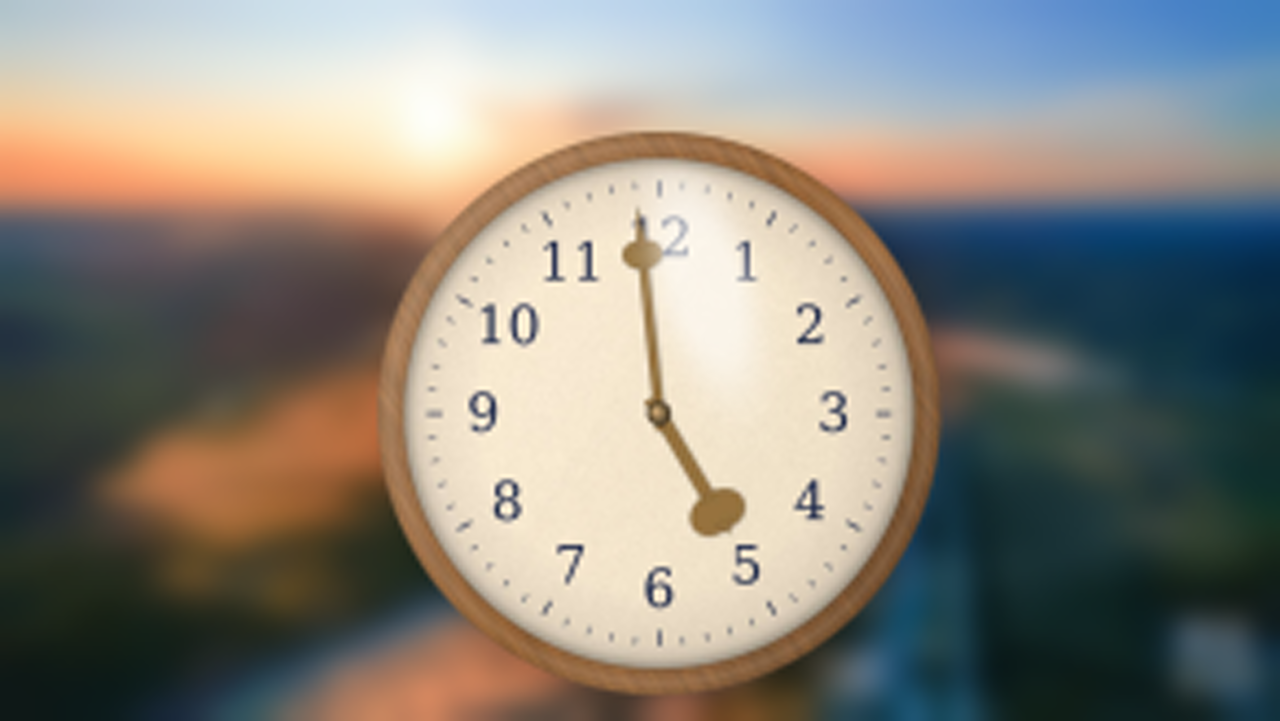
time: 4:59
